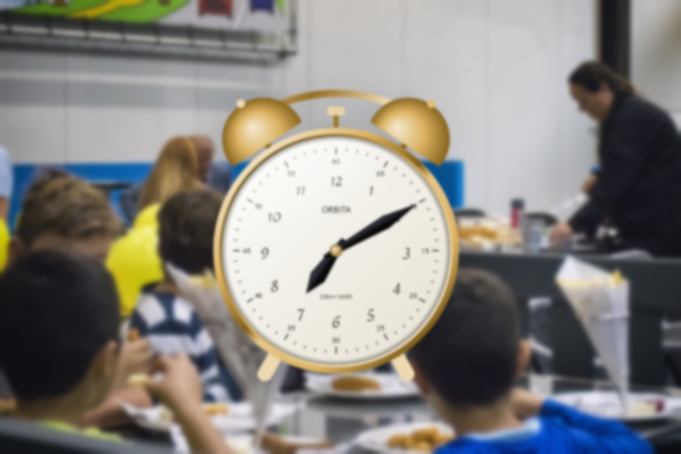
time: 7:10
